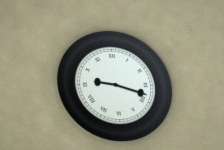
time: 9:18
